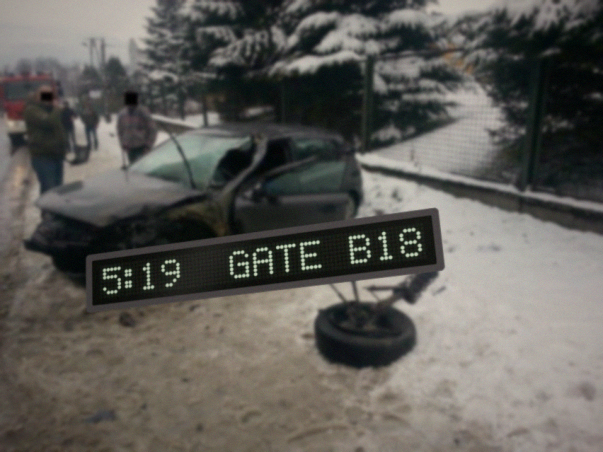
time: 5:19
